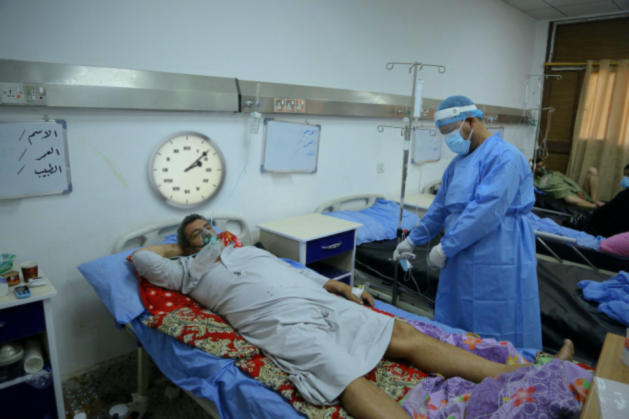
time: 2:08
